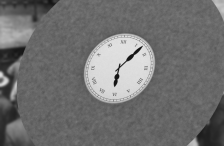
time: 6:07
